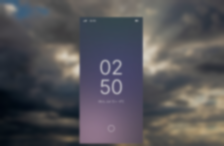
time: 2:50
